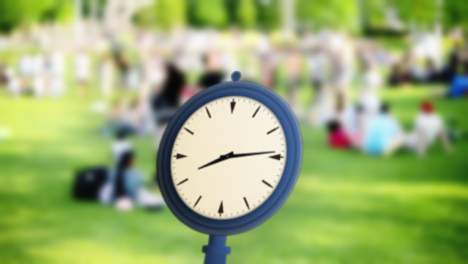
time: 8:14
